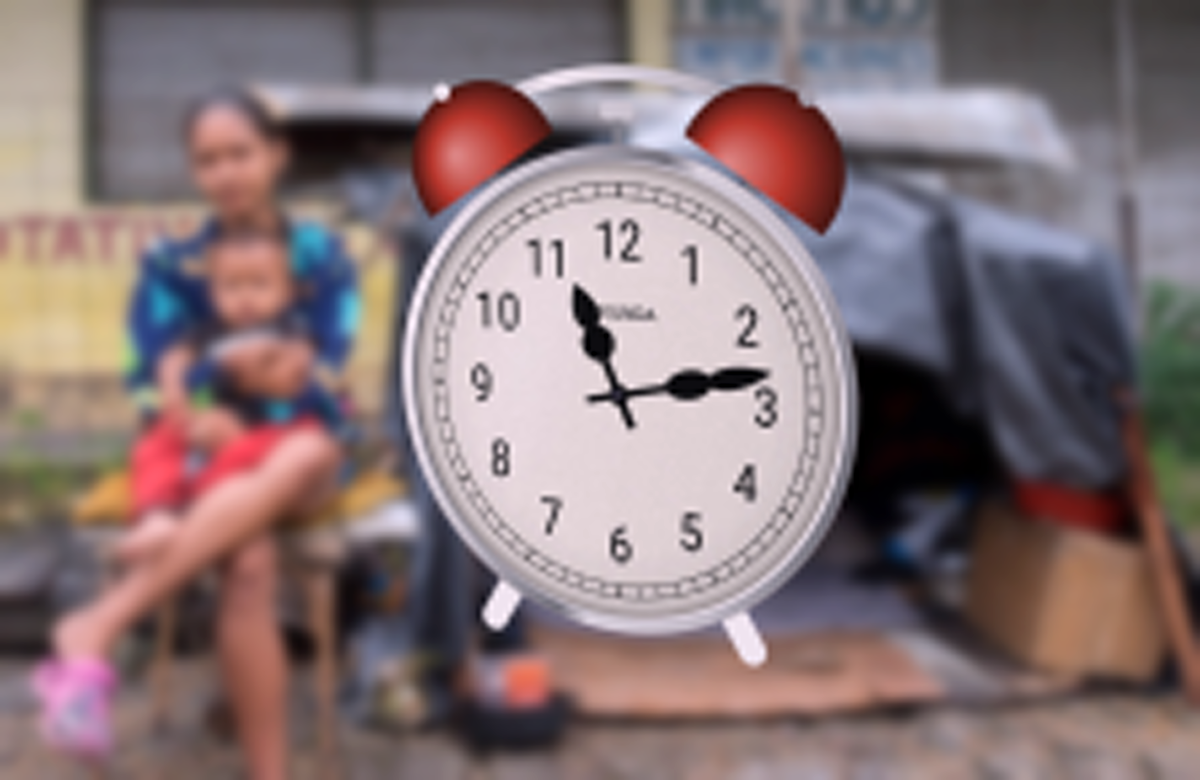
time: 11:13
